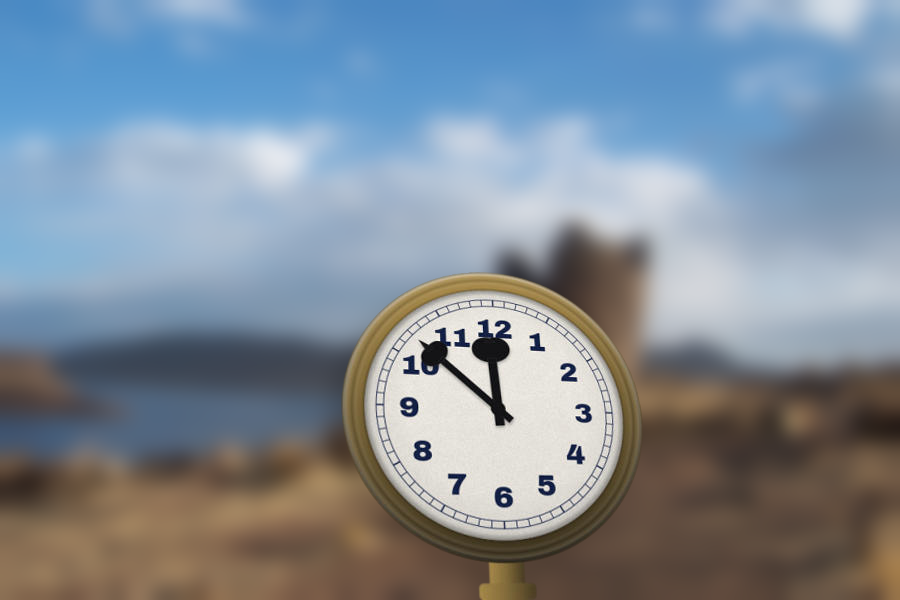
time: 11:52
